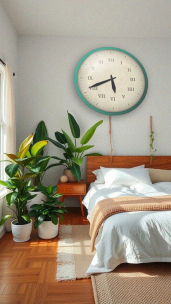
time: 5:41
